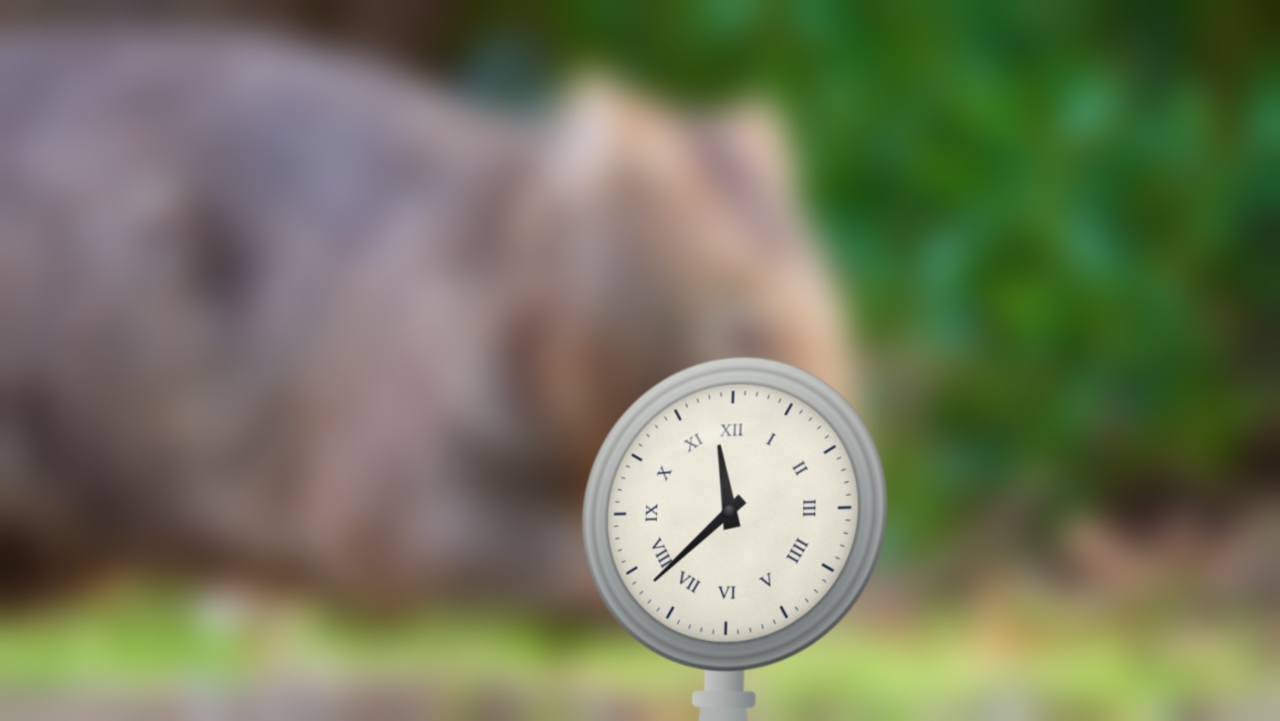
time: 11:38
